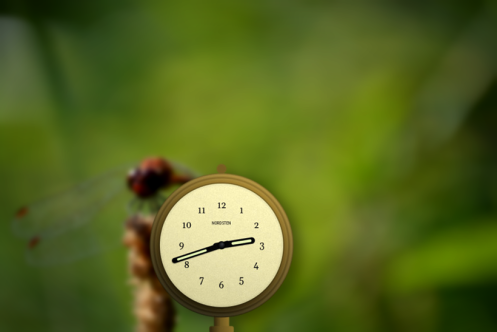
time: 2:42
